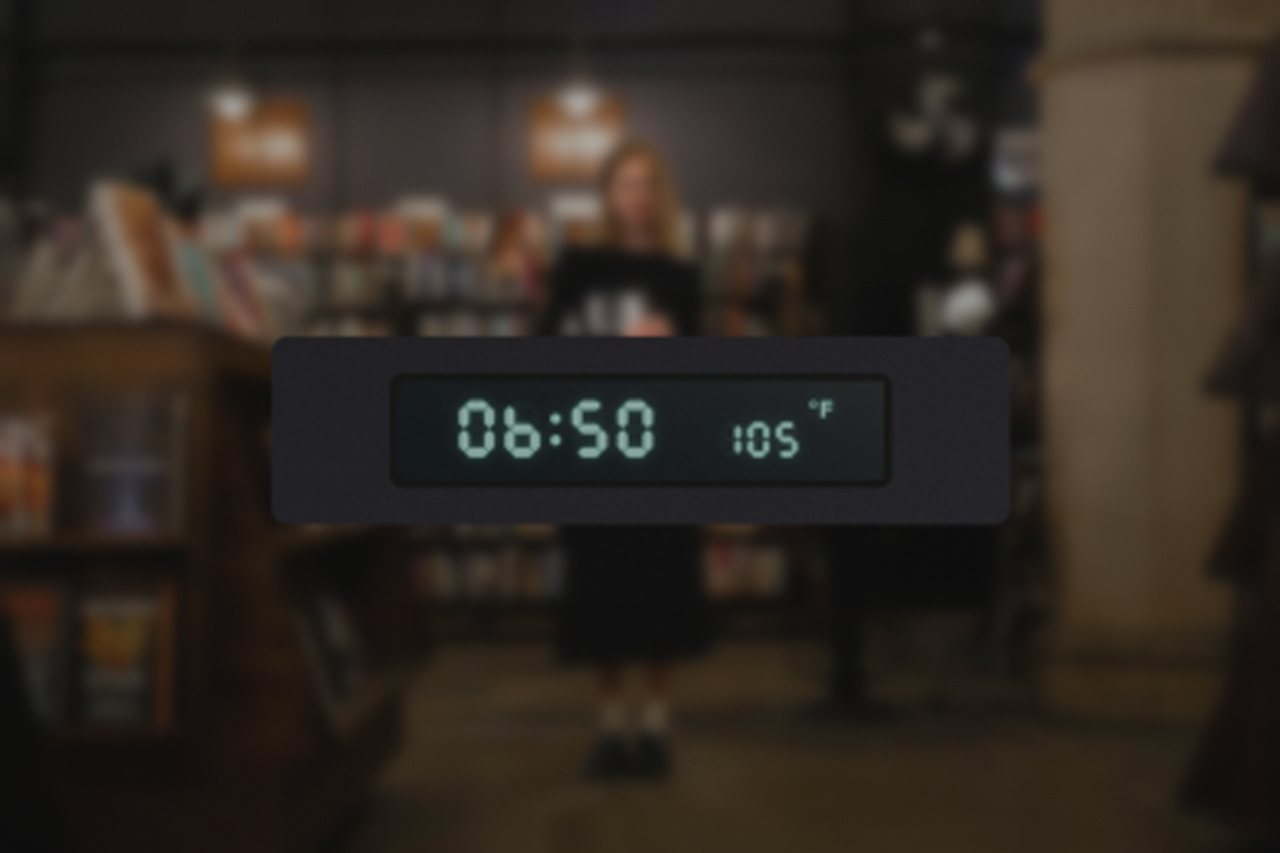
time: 6:50
